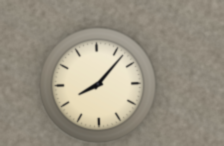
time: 8:07
